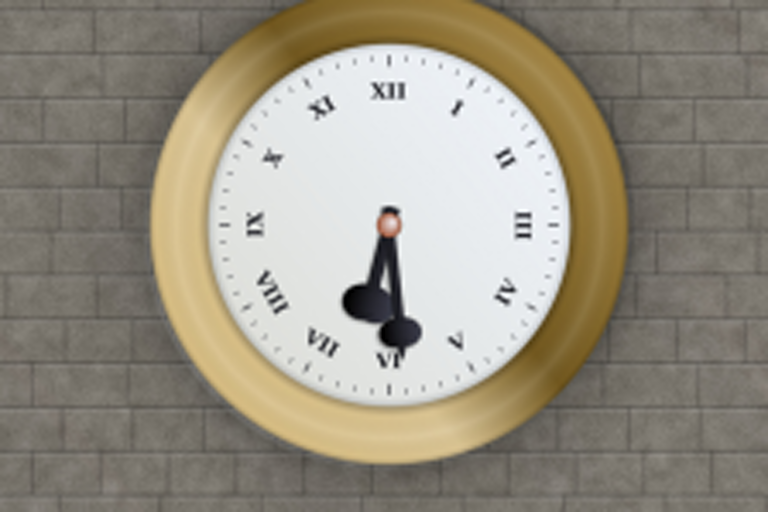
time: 6:29
